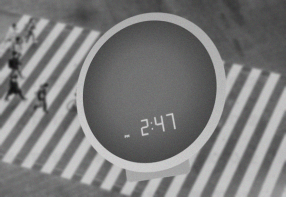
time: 2:47
